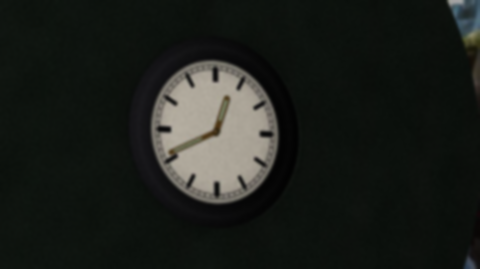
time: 12:41
